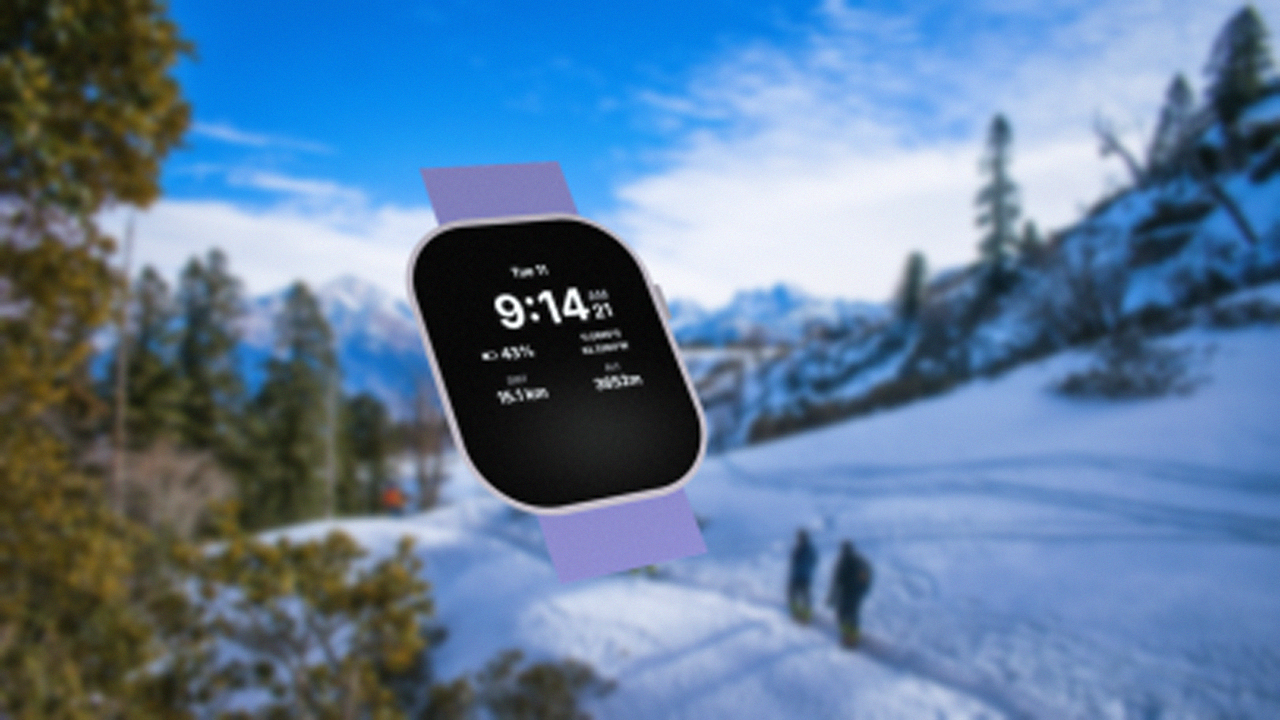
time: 9:14
